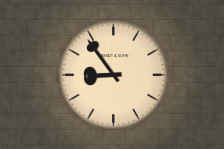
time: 8:54
